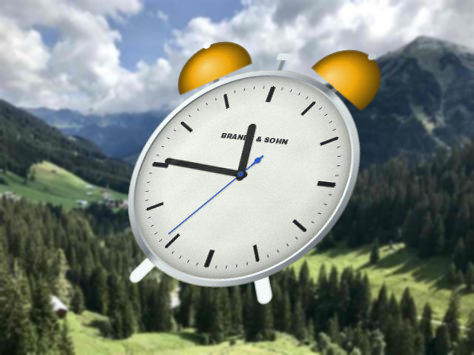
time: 11:45:36
